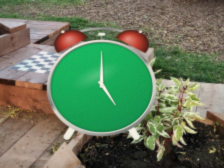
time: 5:00
